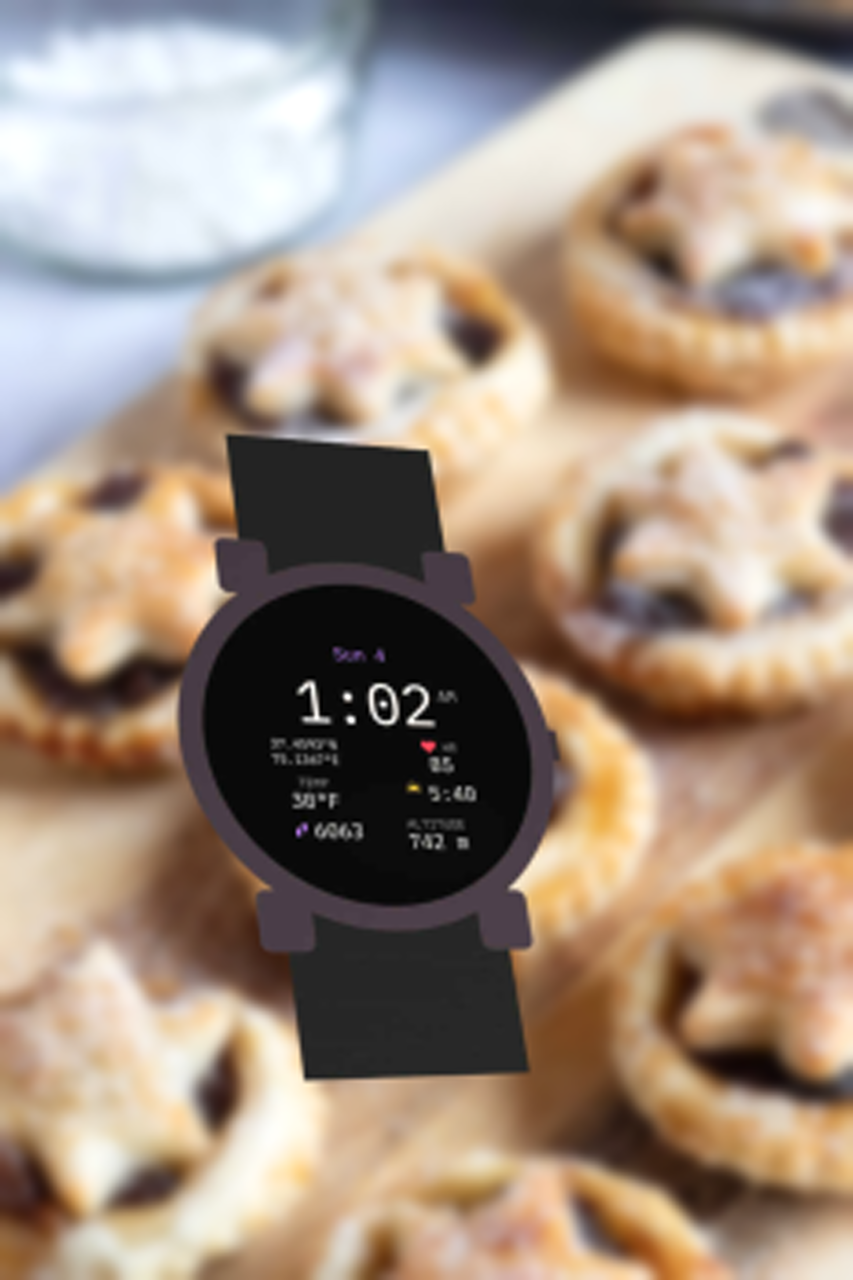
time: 1:02
